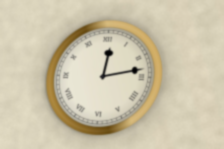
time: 12:13
